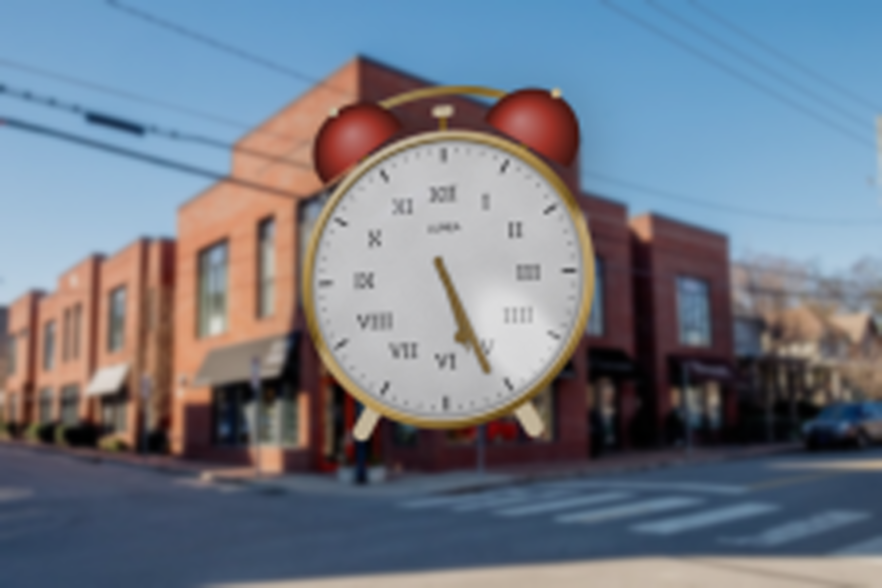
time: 5:26
